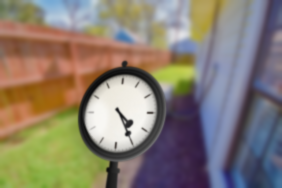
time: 4:25
